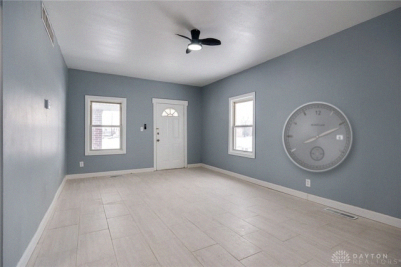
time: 8:11
